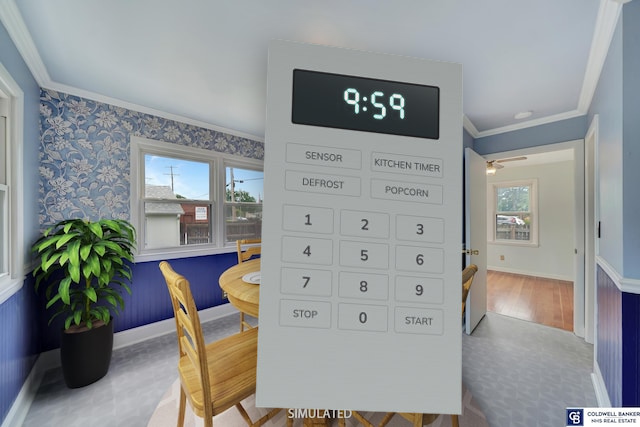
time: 9:59
